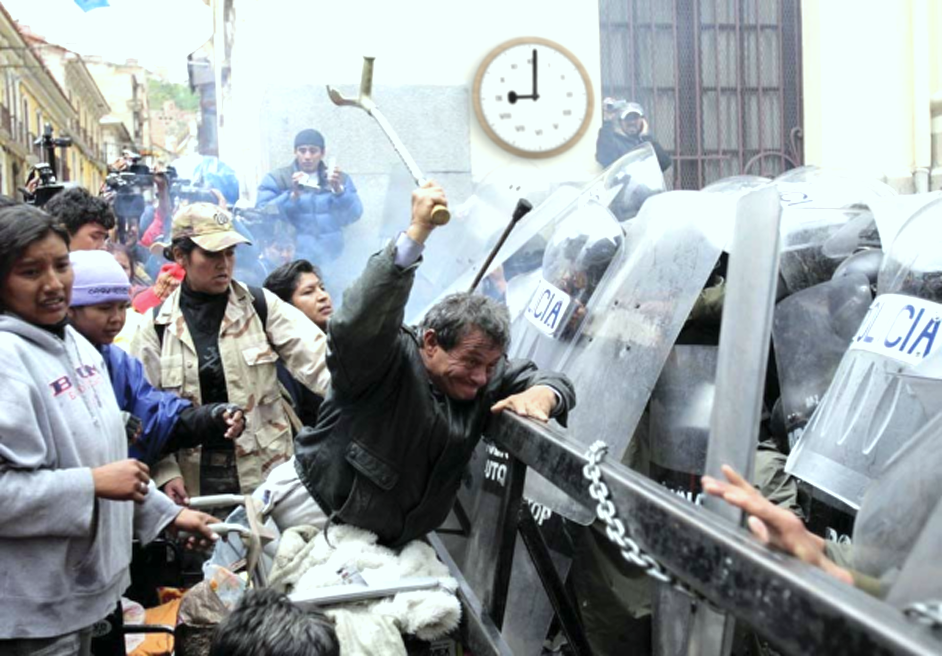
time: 9:01
